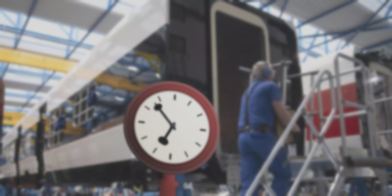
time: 6:53
